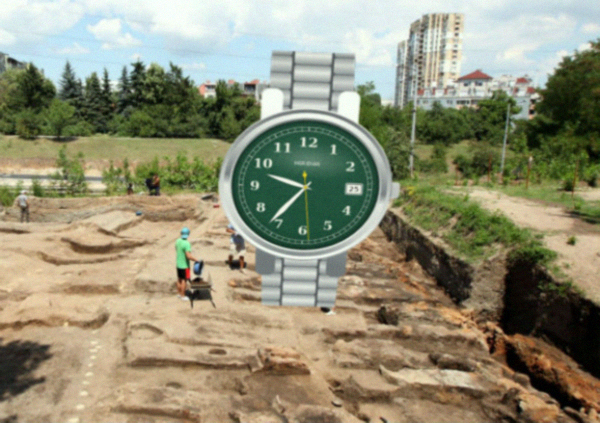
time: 9:36:29
